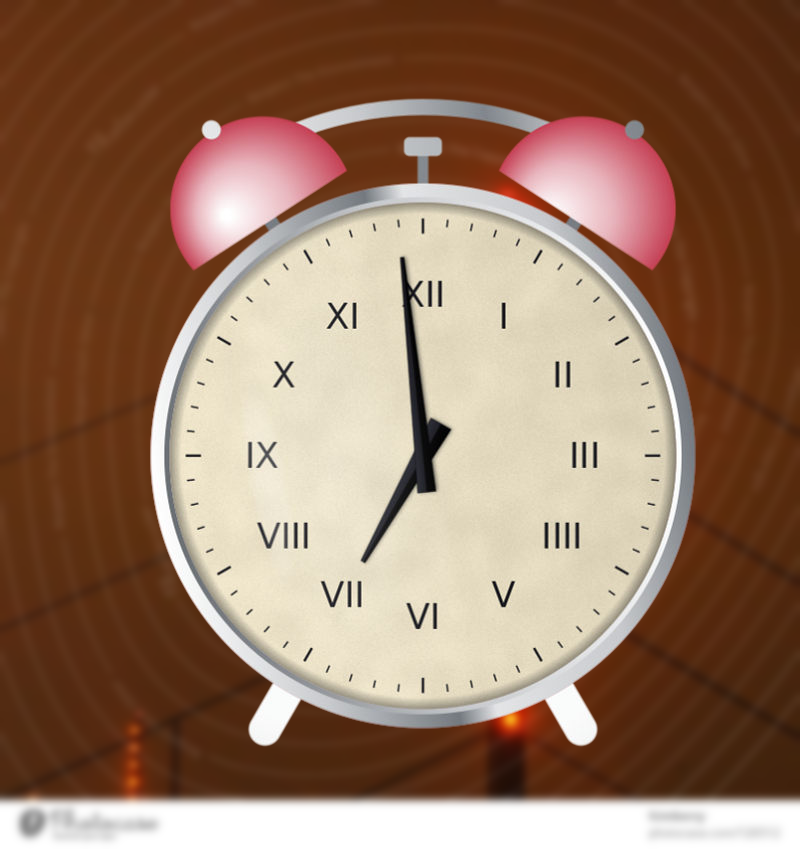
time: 6:59
